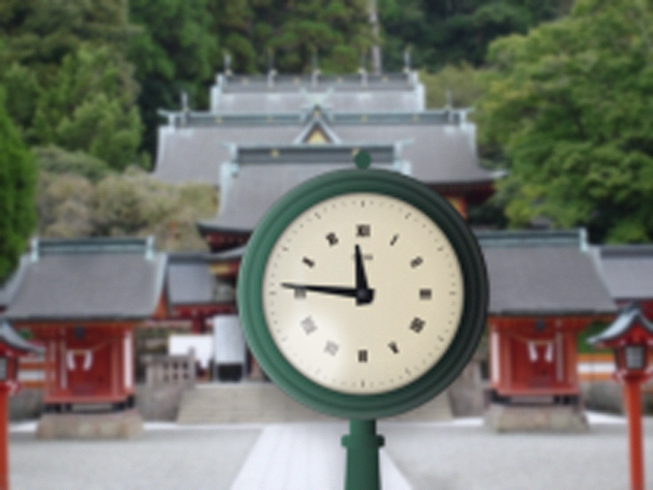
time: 11:46
